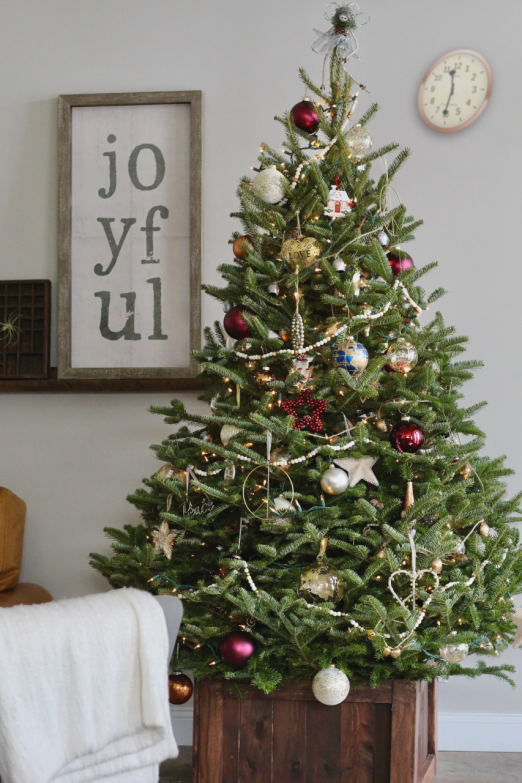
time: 11:31
